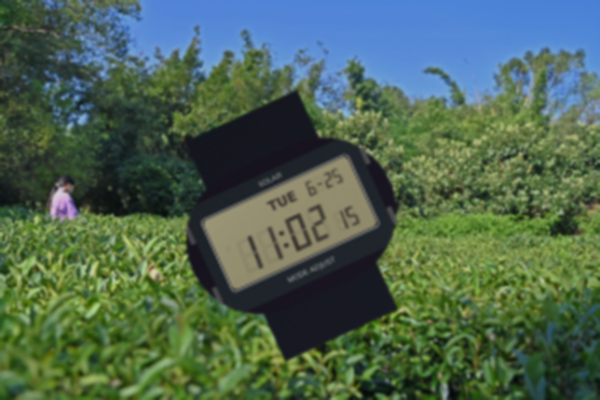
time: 11:02:15
